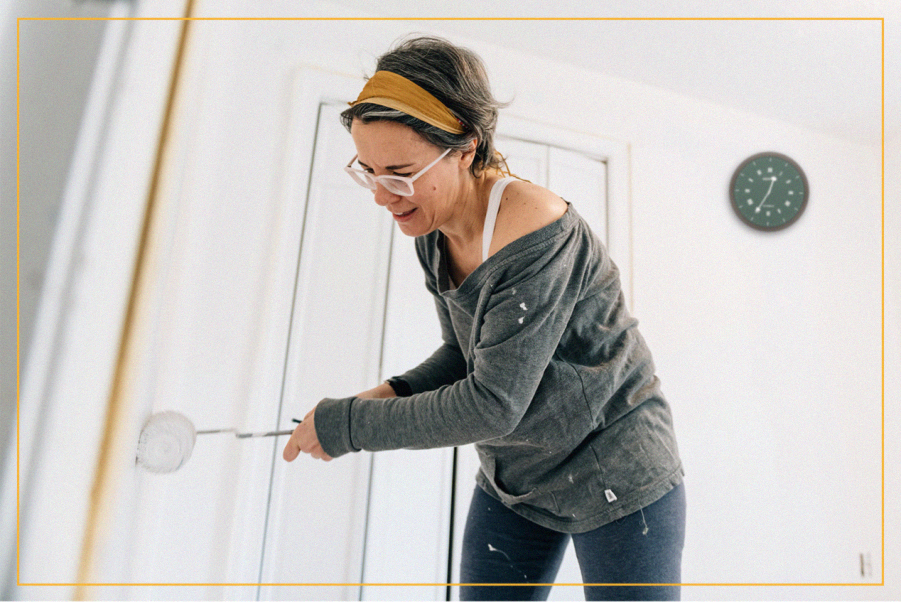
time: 12:35
